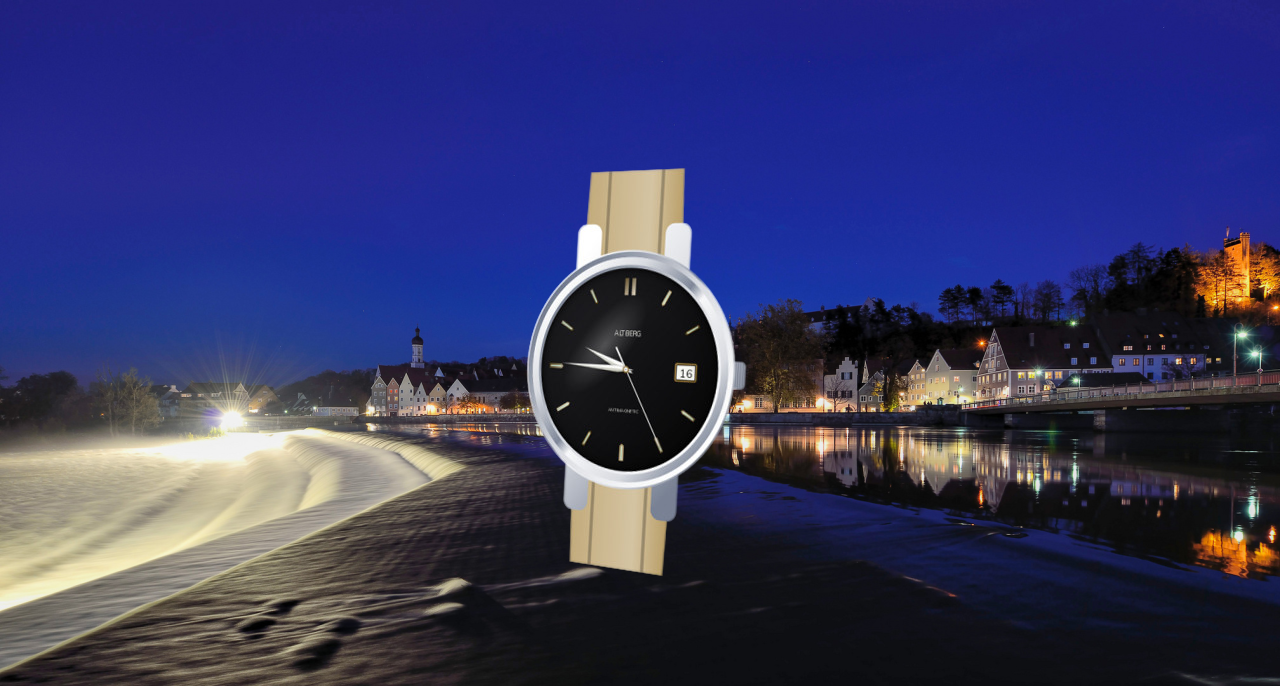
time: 9:45:25
